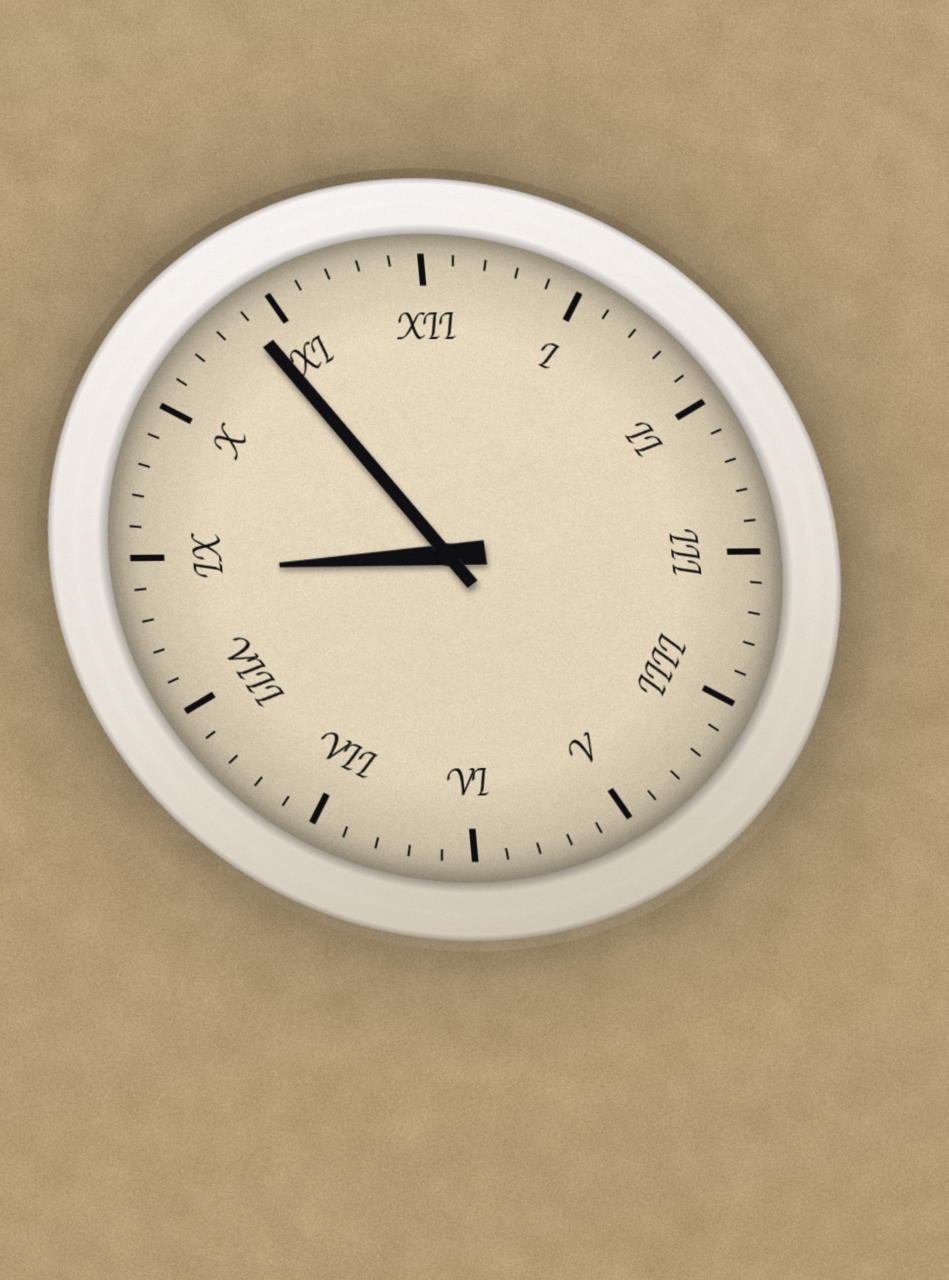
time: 8:54
